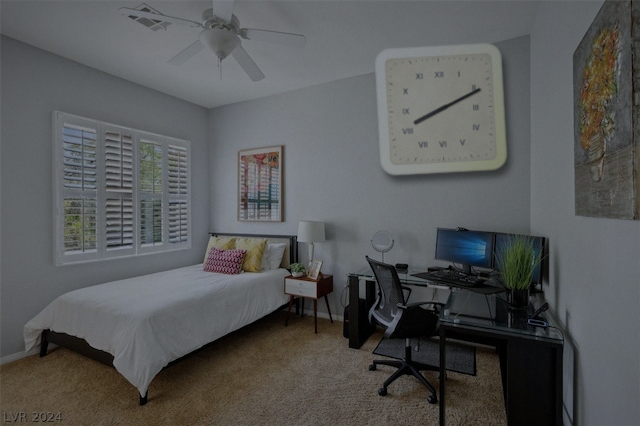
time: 8:11
